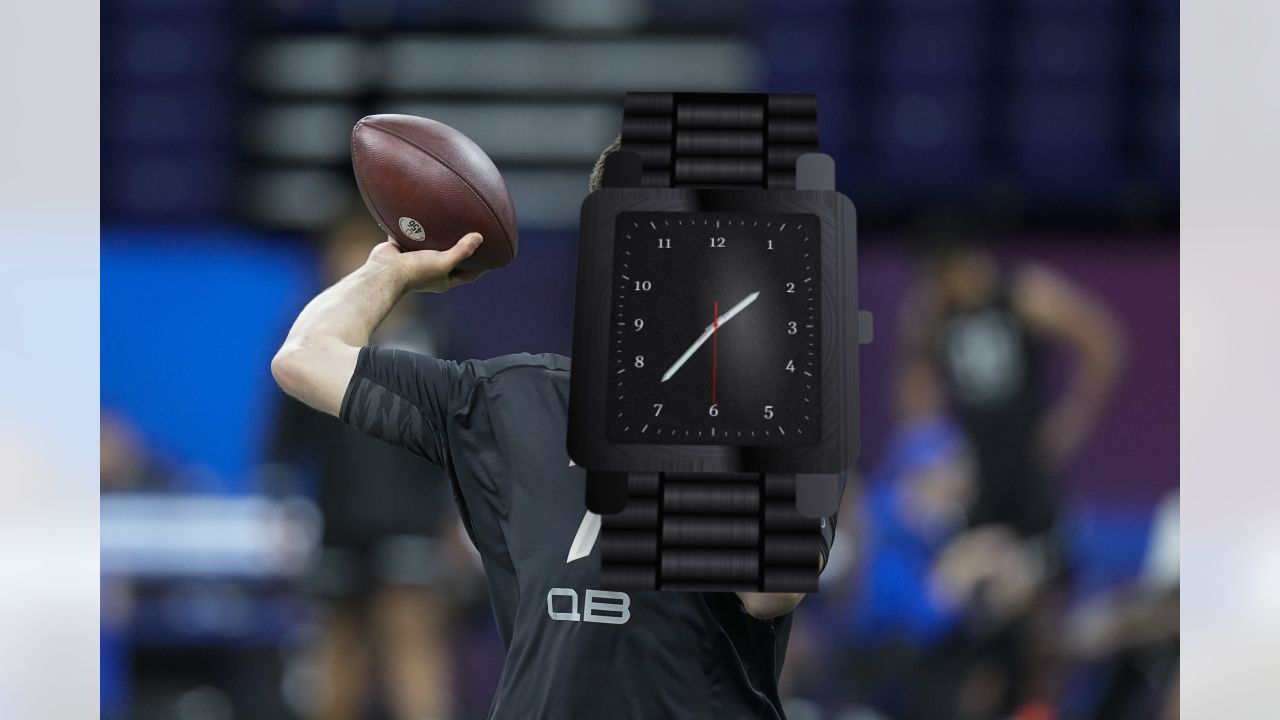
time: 1:36:30
